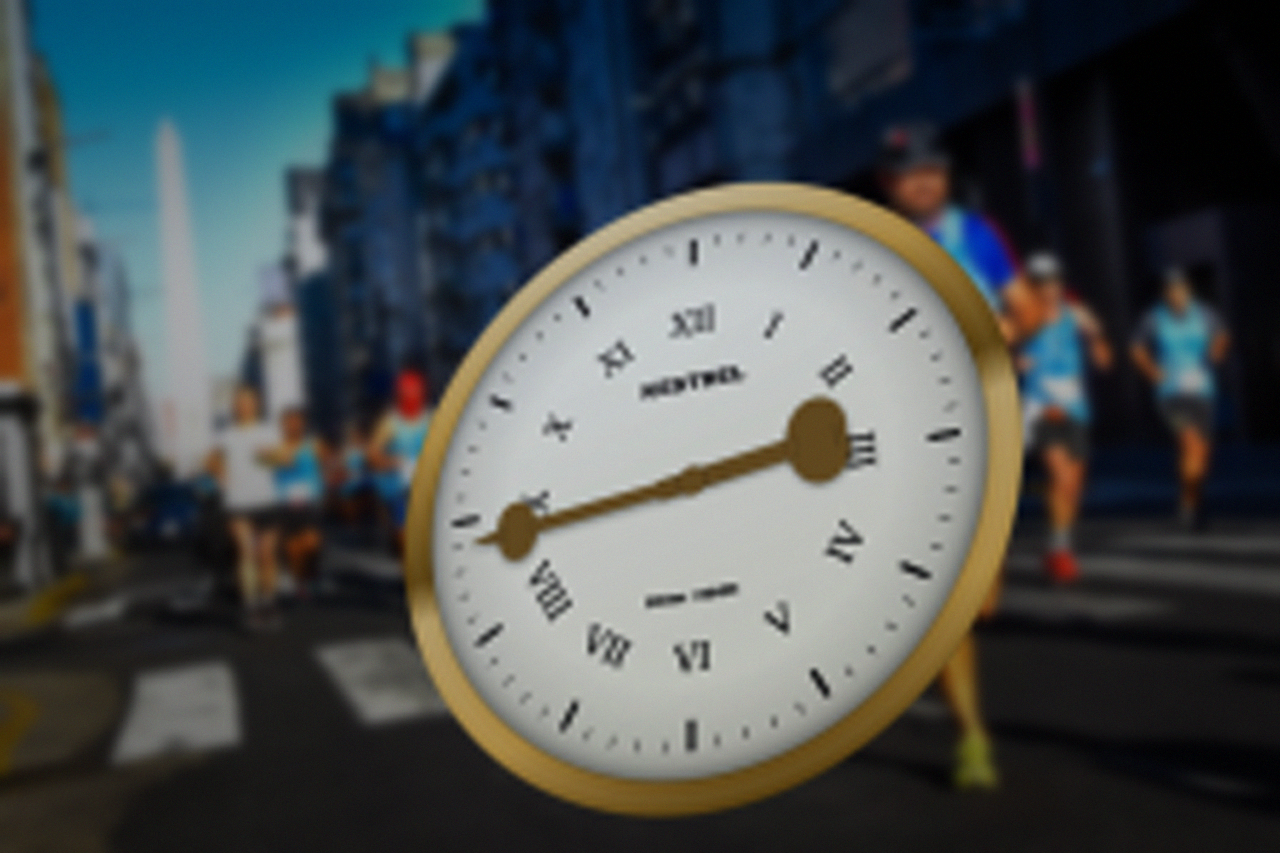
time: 2:44
